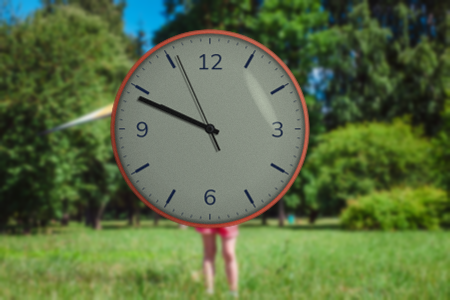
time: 9:48:56
